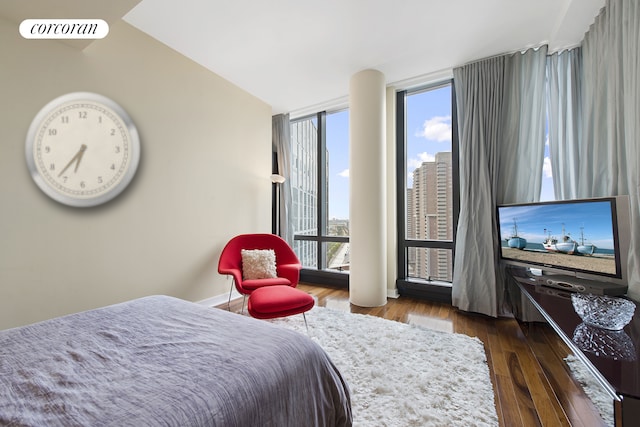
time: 6:37
